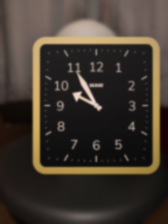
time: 9:55
